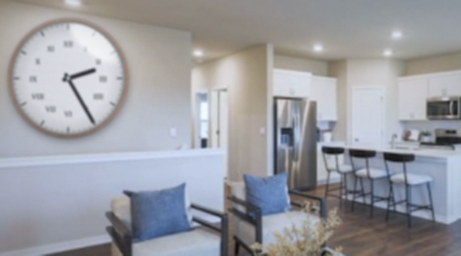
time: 2:25
